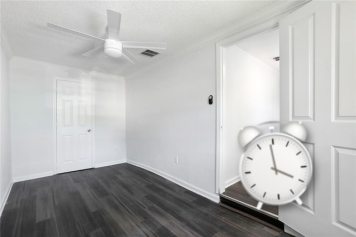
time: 3:59
